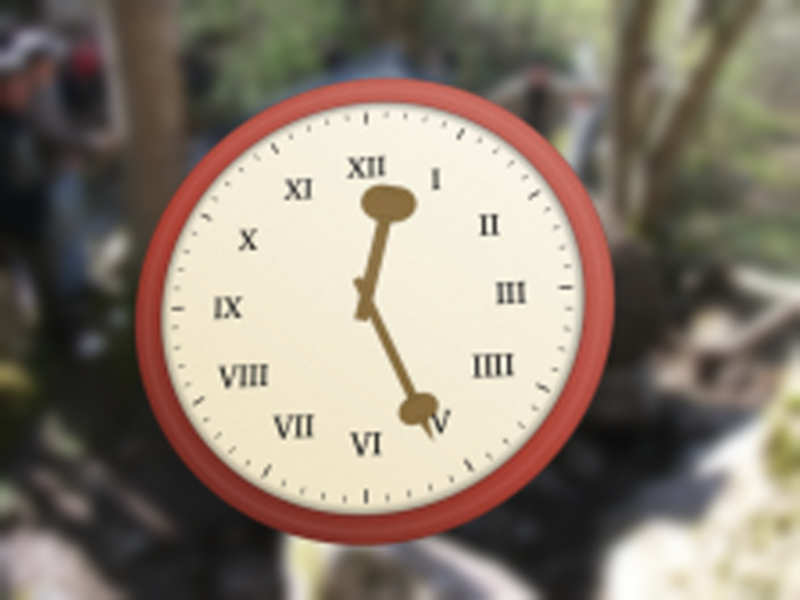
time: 12:26
